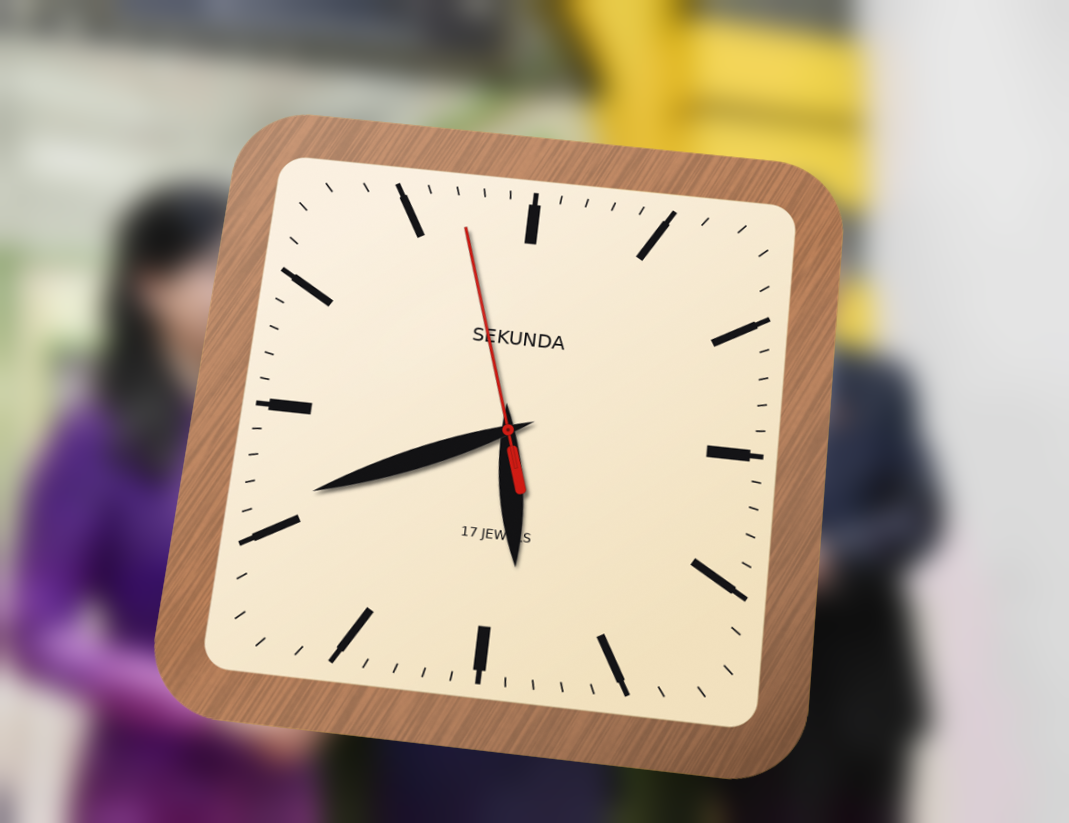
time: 5:40:57
